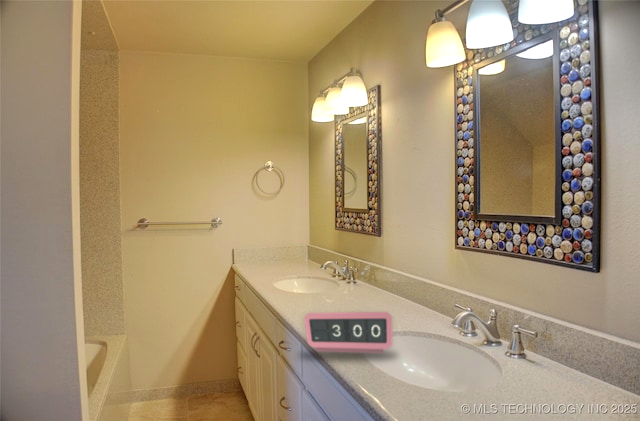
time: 3:00
